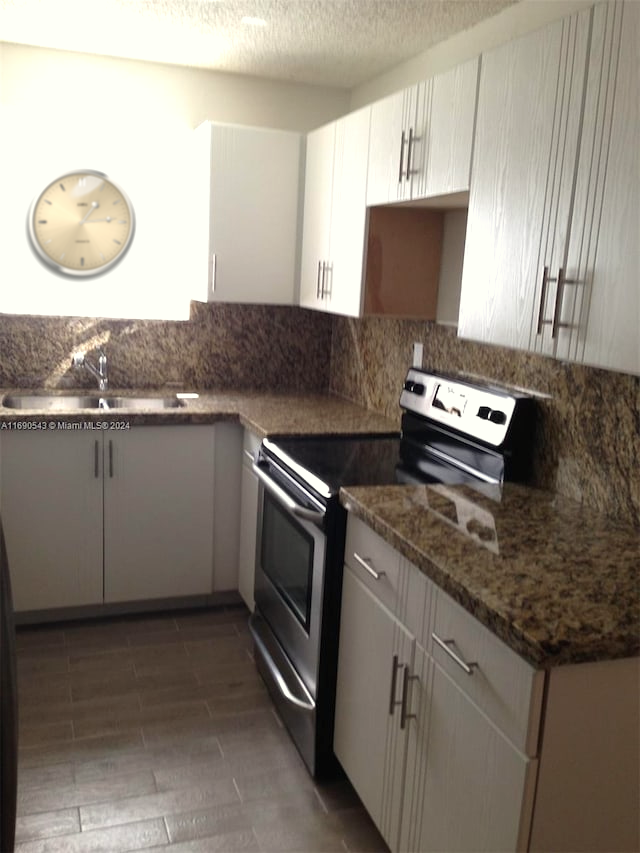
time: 1:14
